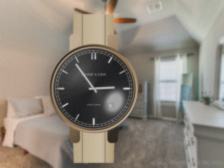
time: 2:54
